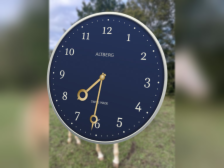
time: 7:31
